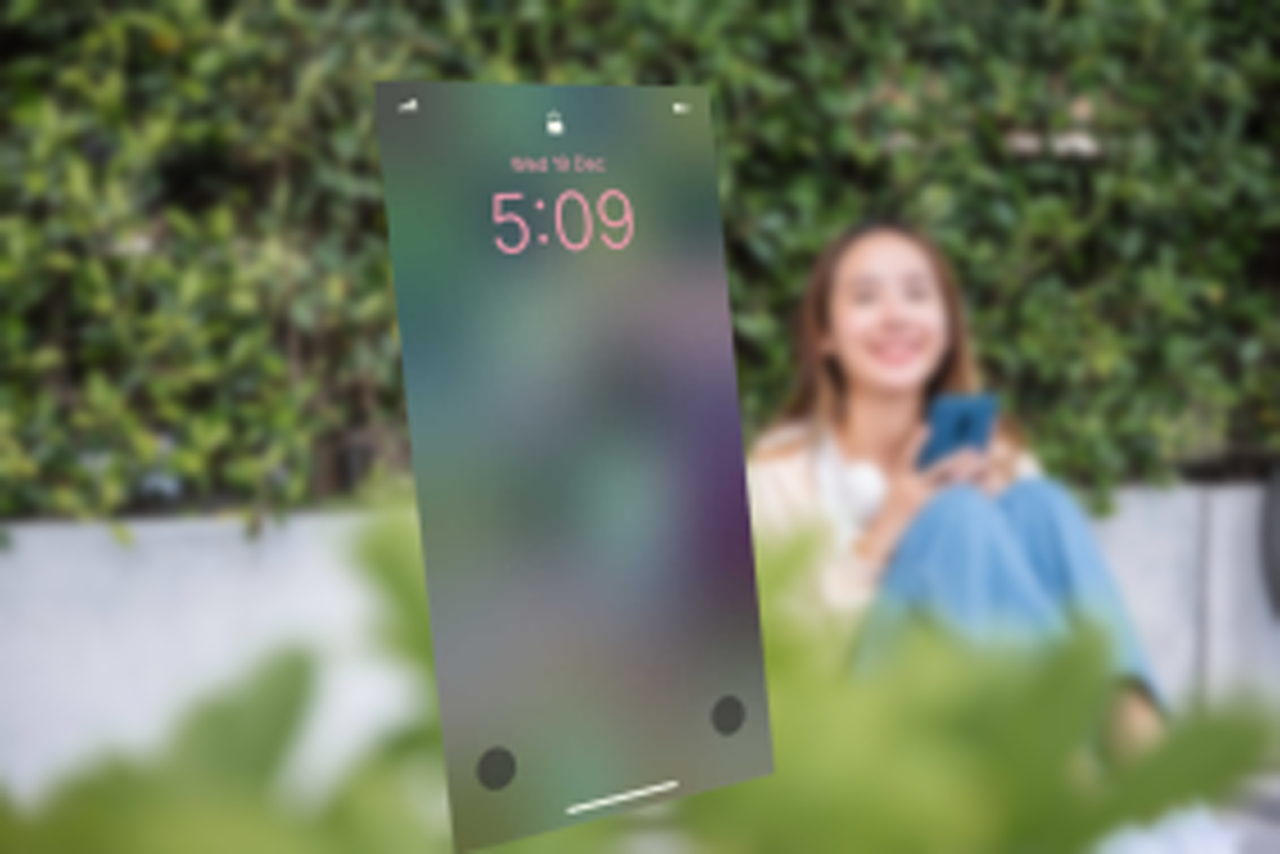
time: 5:09
